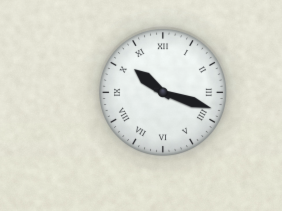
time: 10:18
